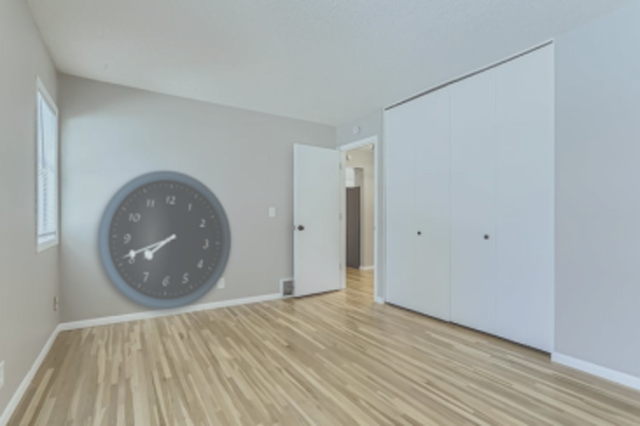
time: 7:41
